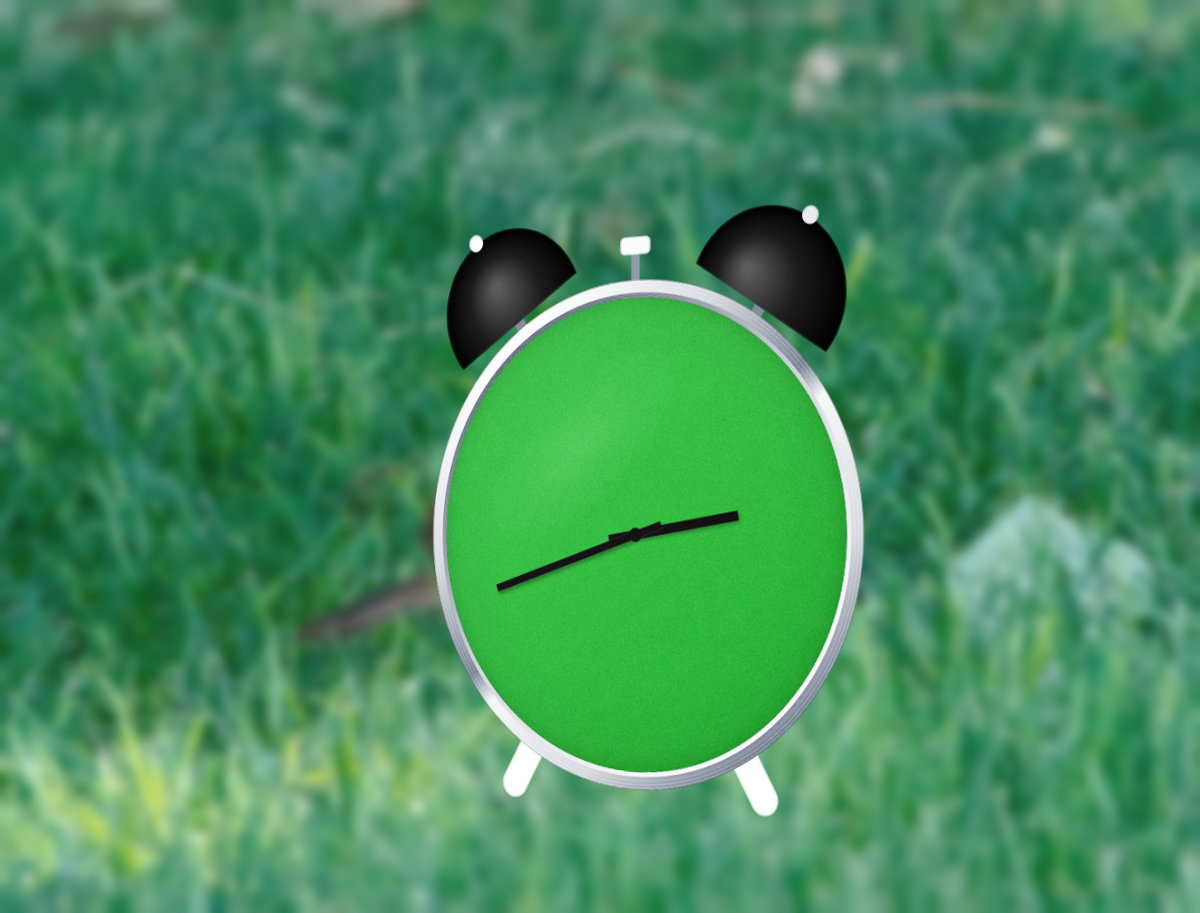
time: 2:42
